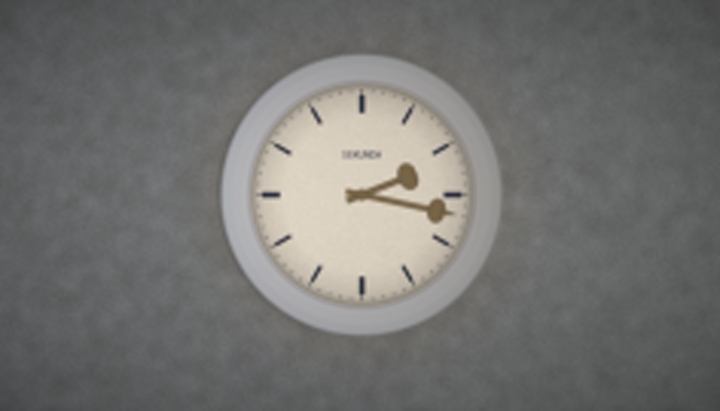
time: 2:17
